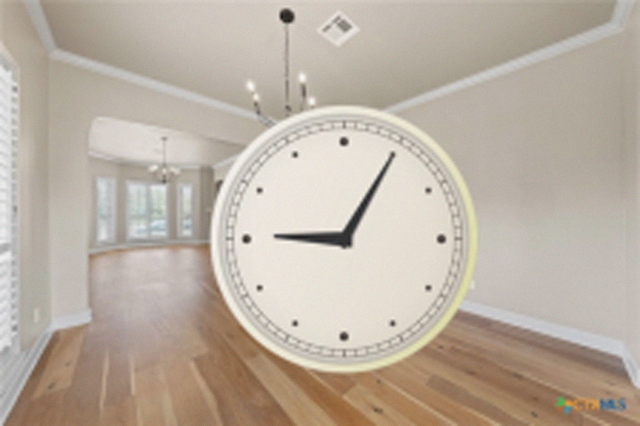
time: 9:05
